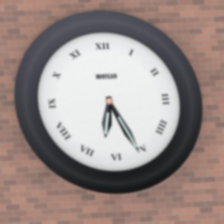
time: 6:26
